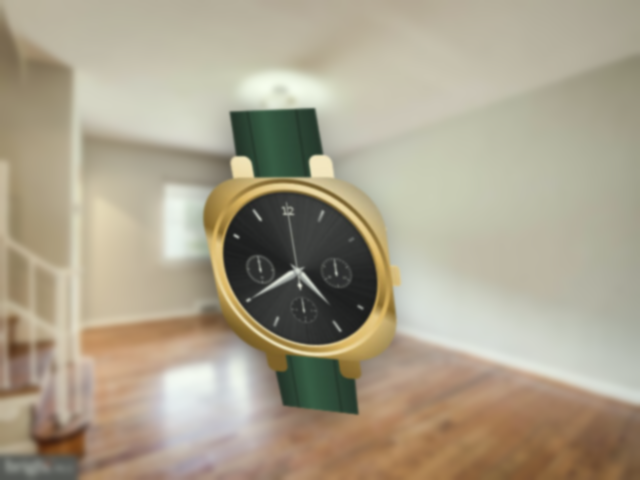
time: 4:40
